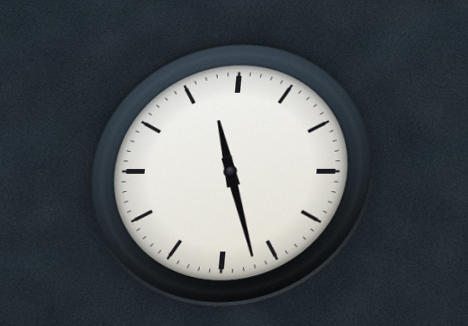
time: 11:27
